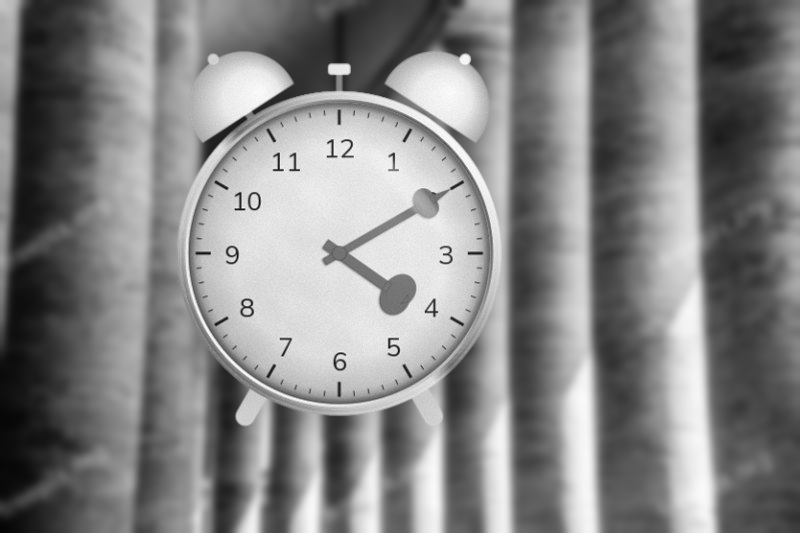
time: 4:10
